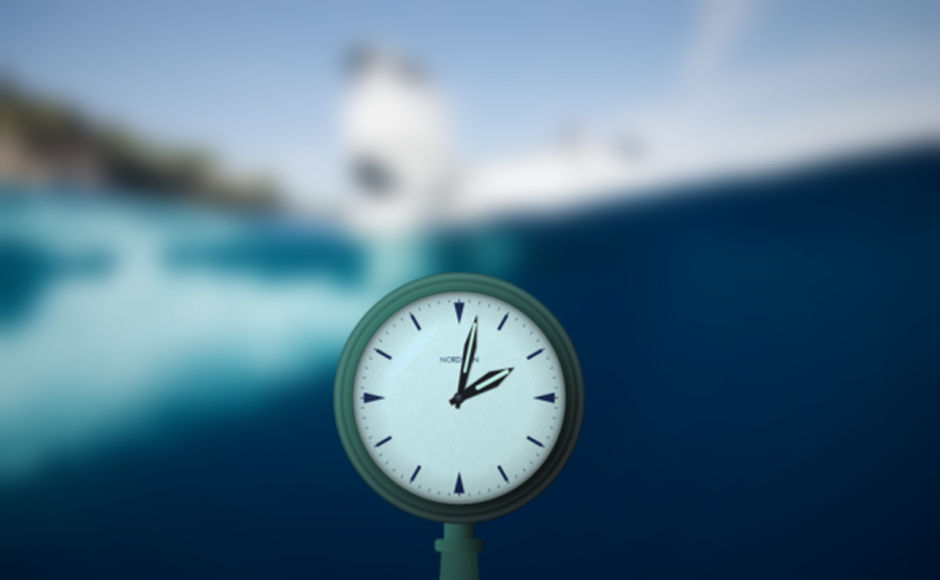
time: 2:02
